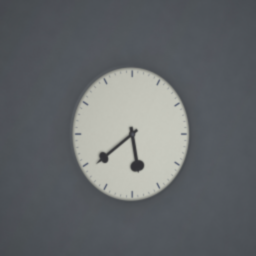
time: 5:39
